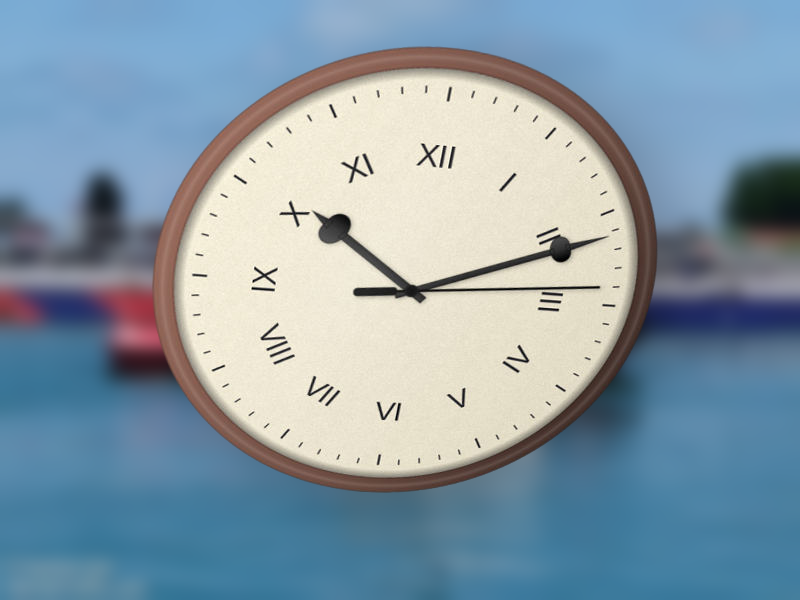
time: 10:11:14
